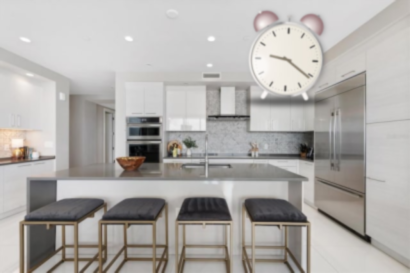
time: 9:21
